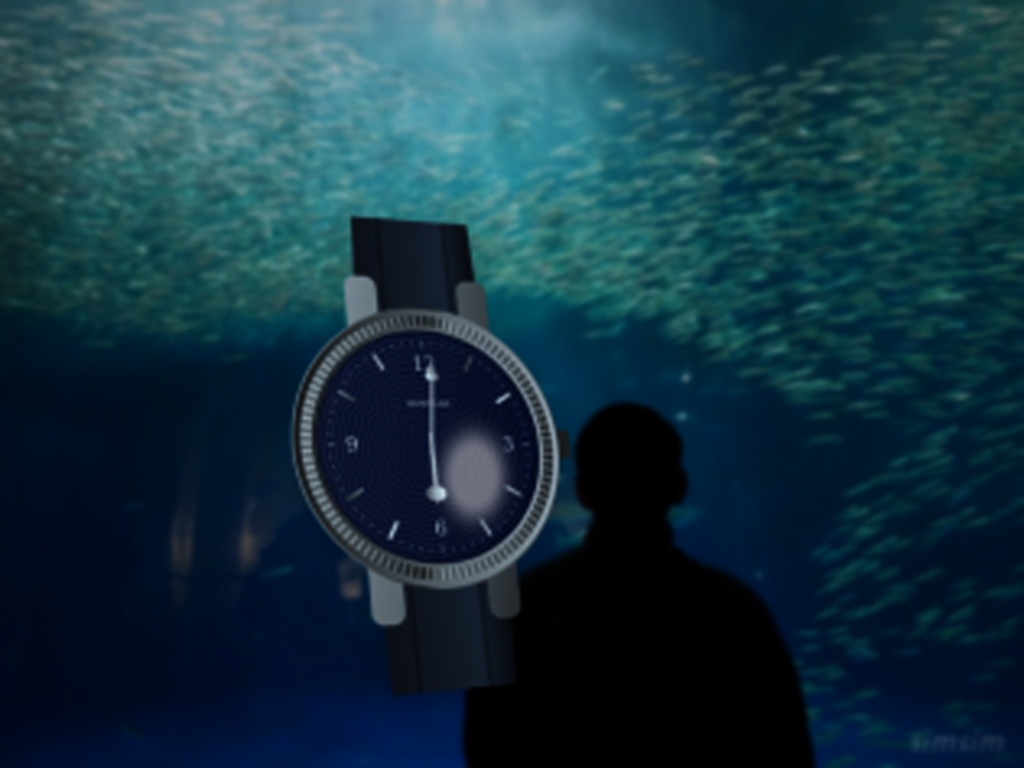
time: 6:01
